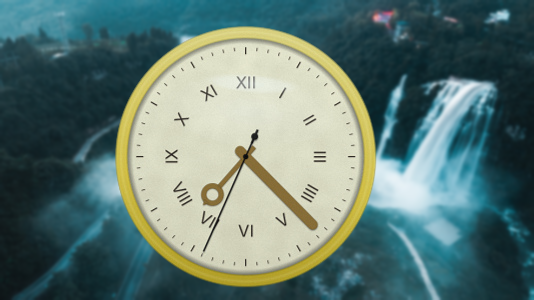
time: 7:22:34
